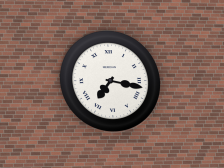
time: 7:17
